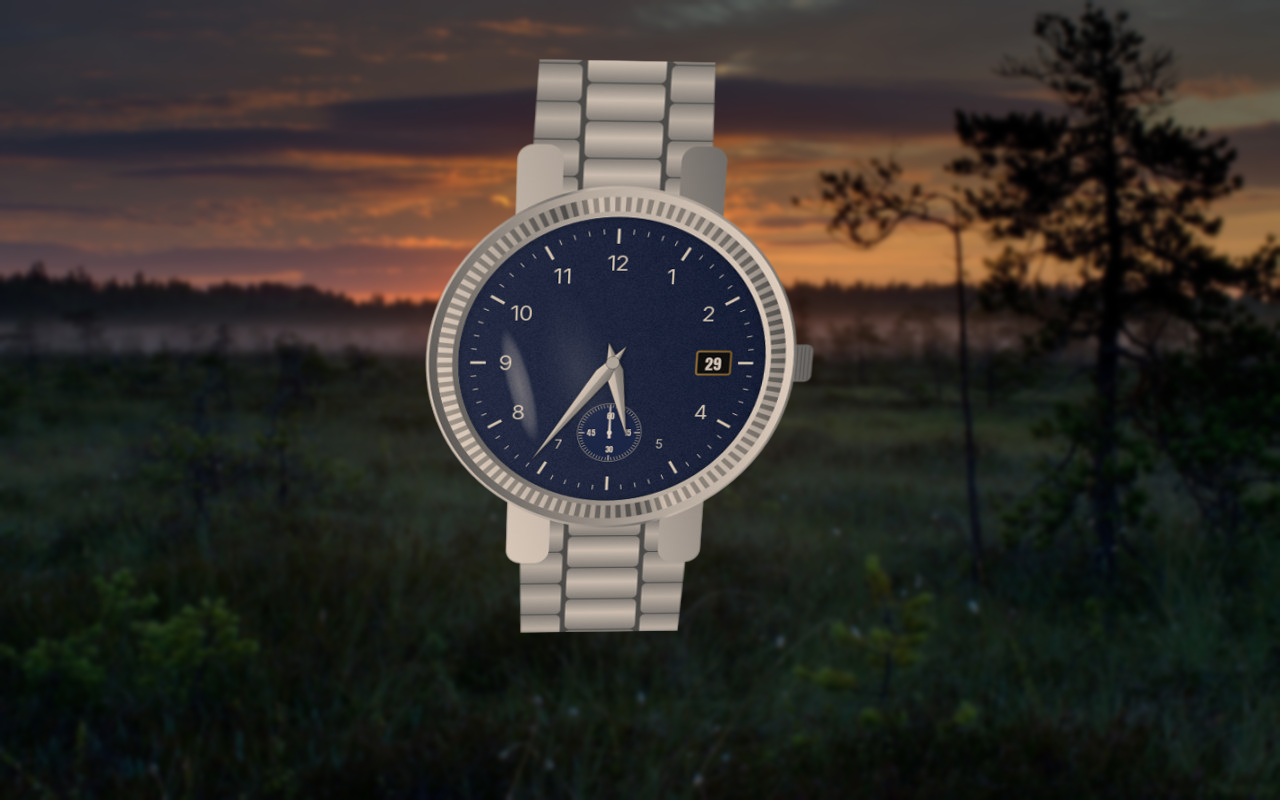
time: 5:36
